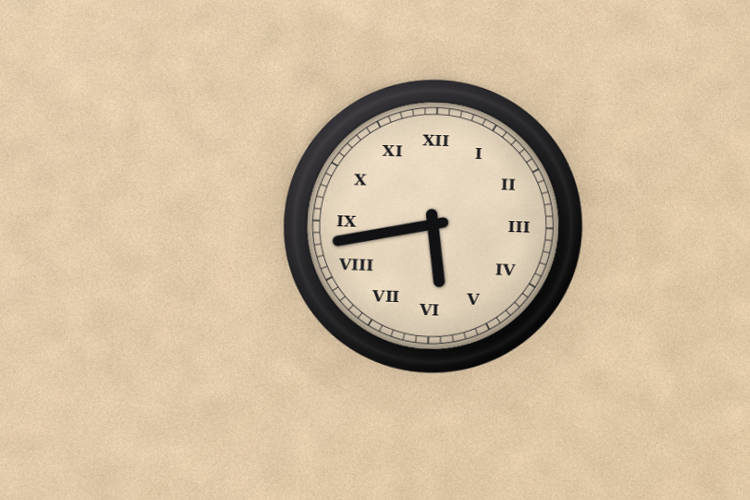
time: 5:43
